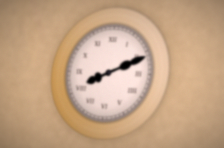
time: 8:11
